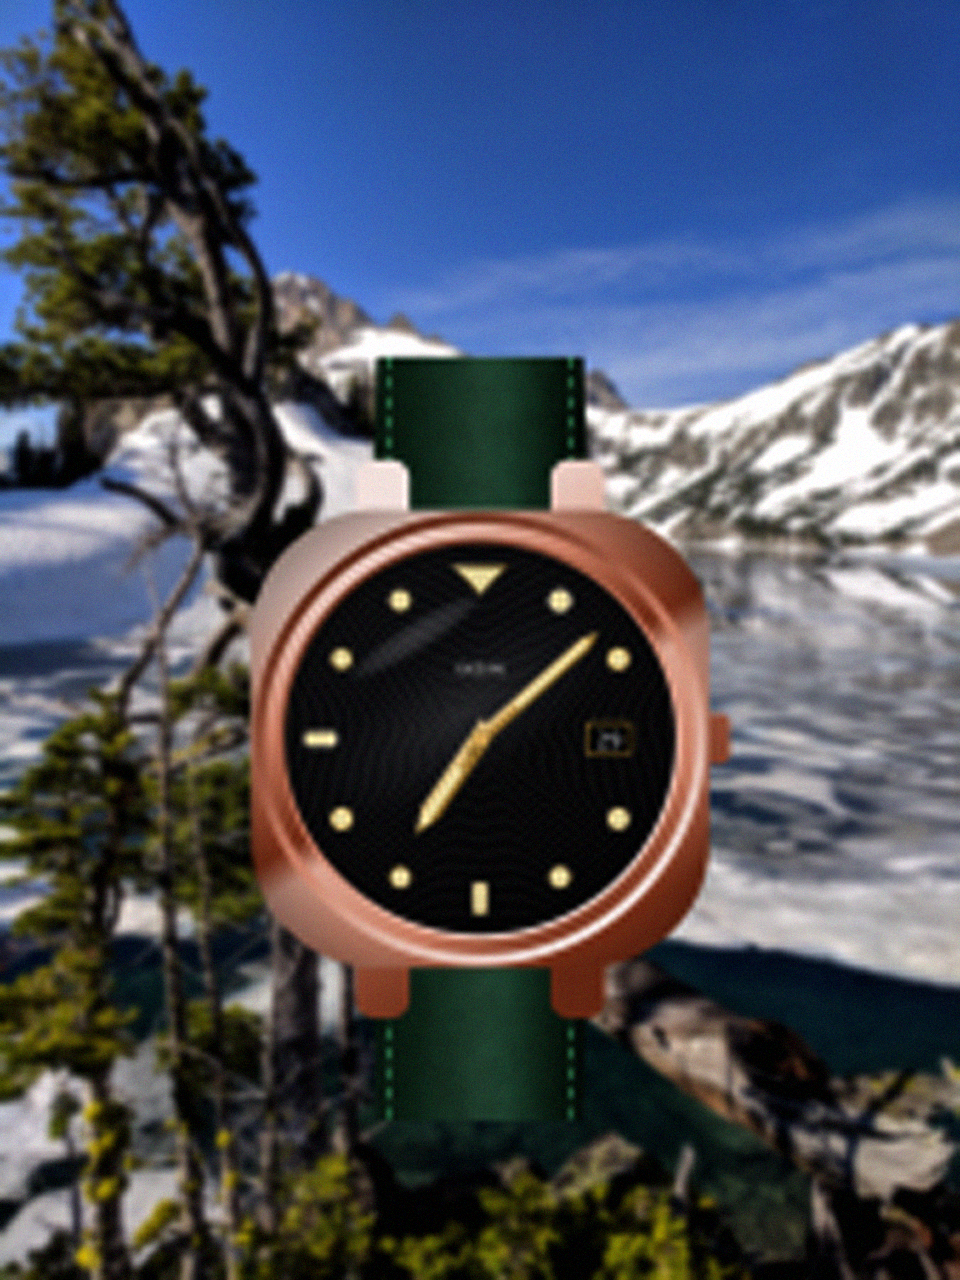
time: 7:08
